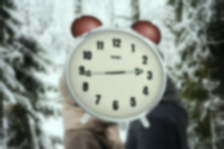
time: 2:44
